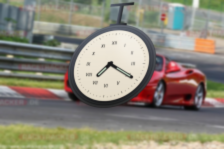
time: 7:20
